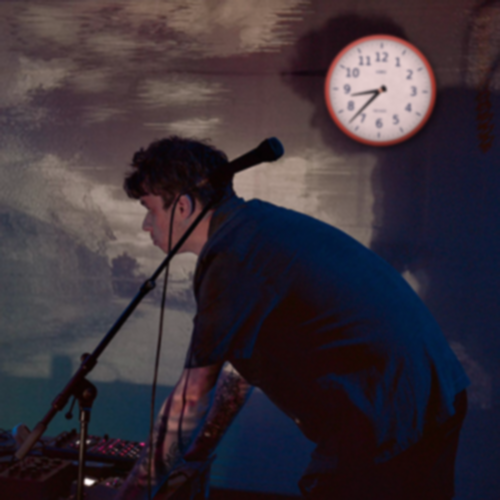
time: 8:37
